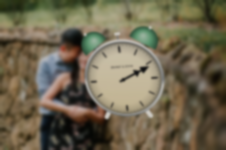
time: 2:11
